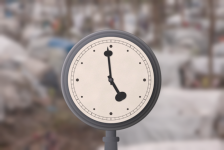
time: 4:59
